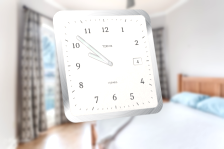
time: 9:52
